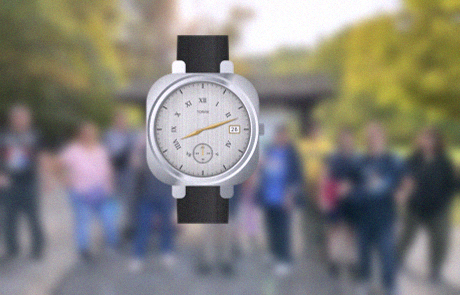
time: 8:12
